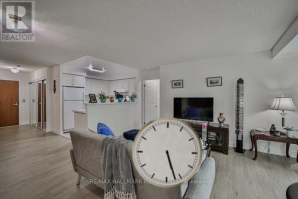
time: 5:27
